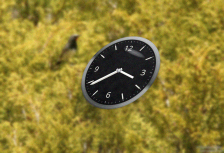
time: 3:39
